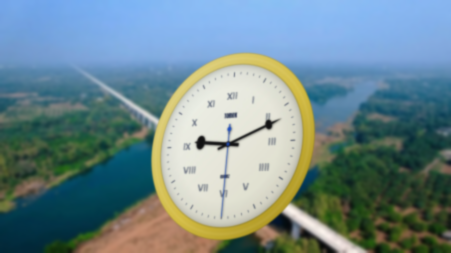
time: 9:11:30
